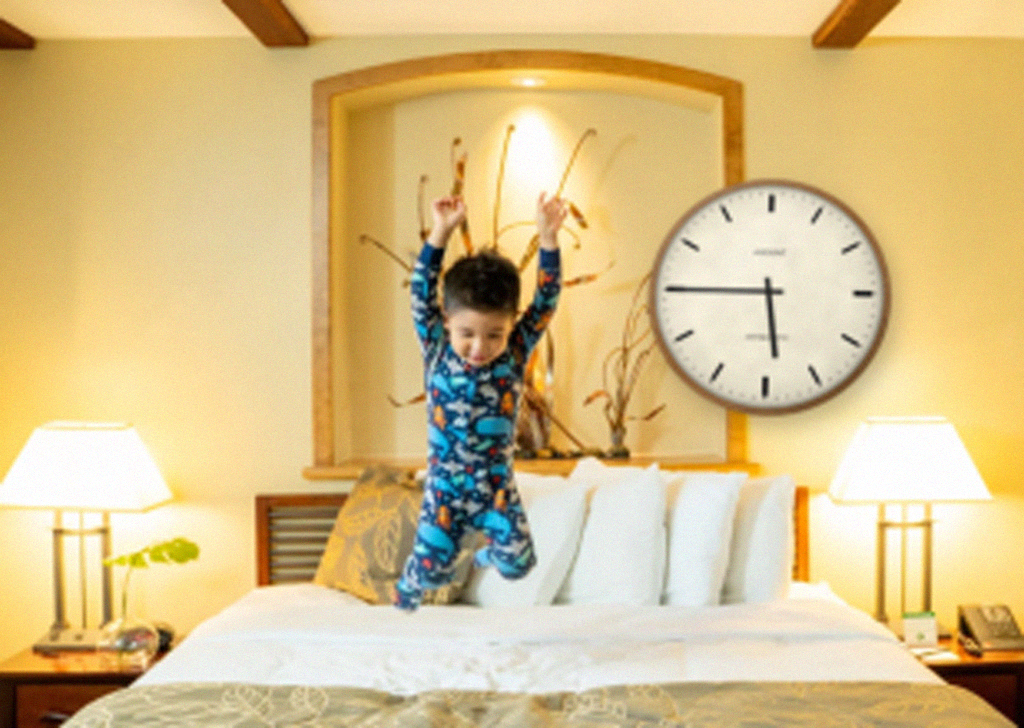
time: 5:45
